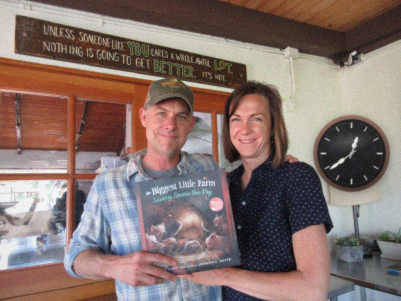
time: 12:39
